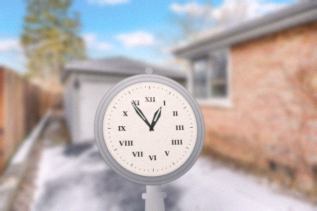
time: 12:54
